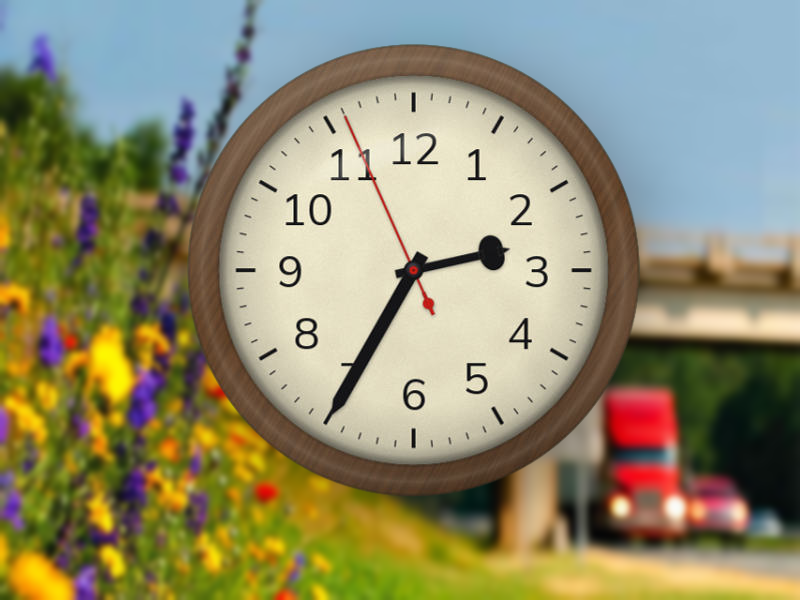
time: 2:34:56
